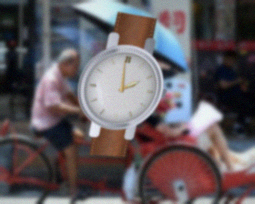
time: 1:59
